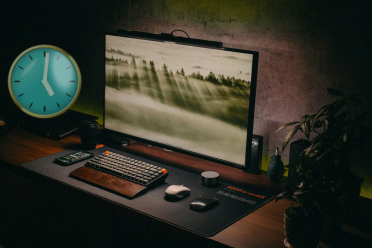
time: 5:01
